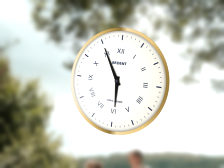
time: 5:55
